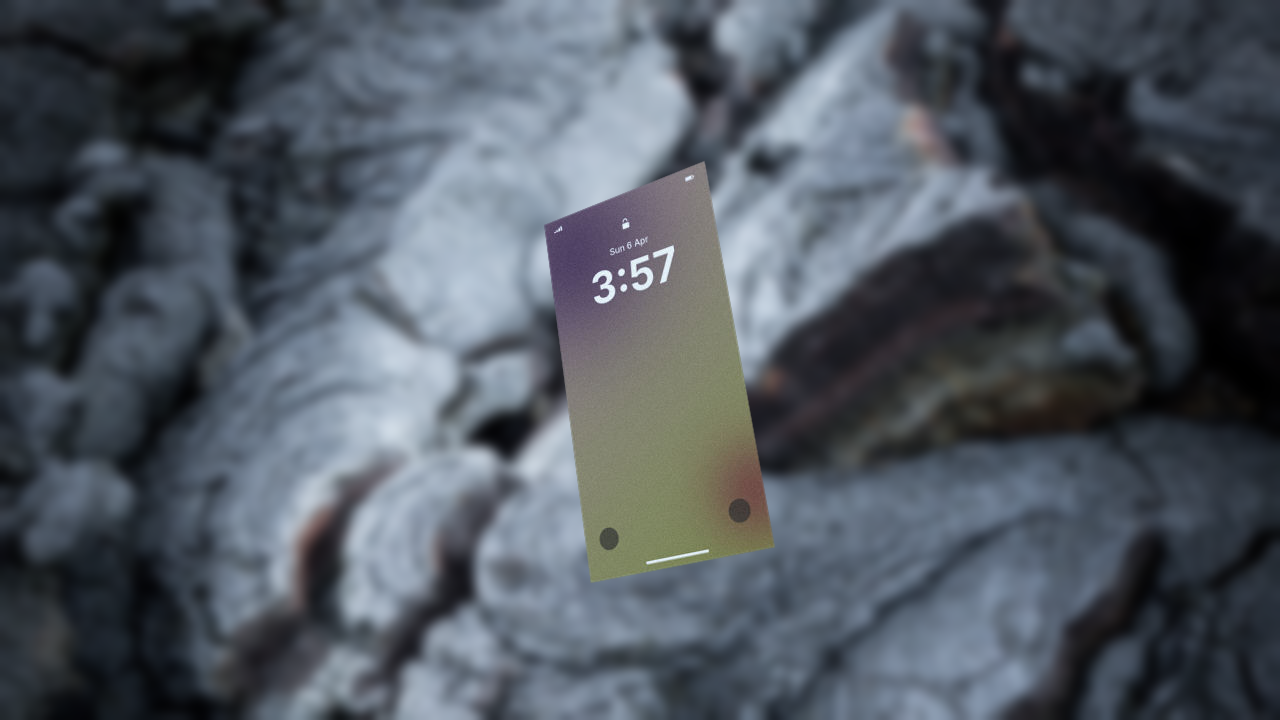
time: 3:57
